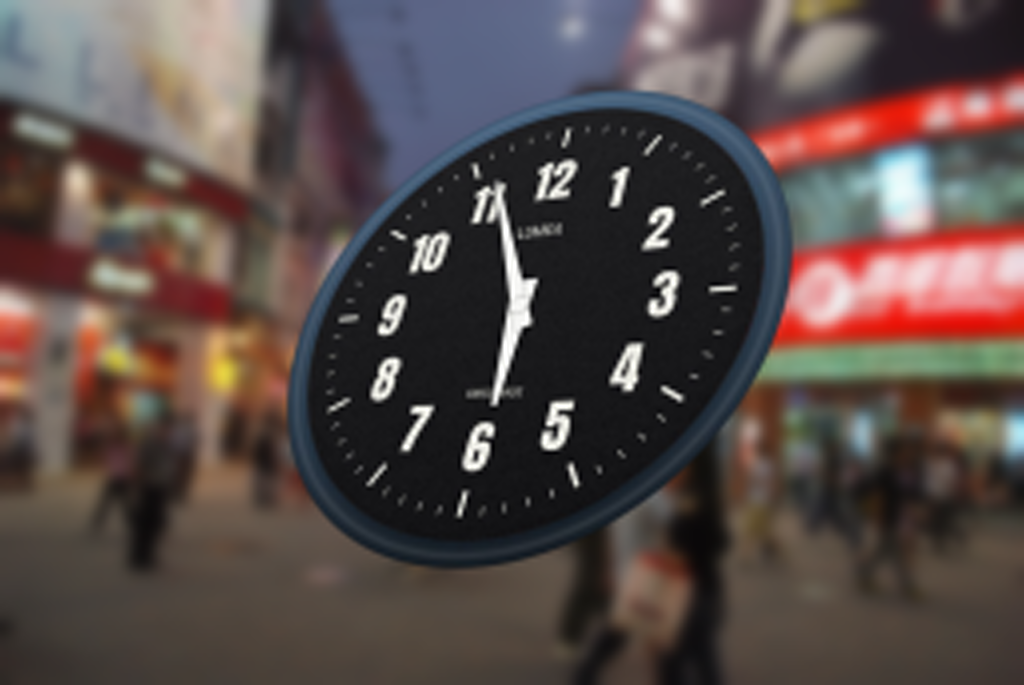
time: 5:56
